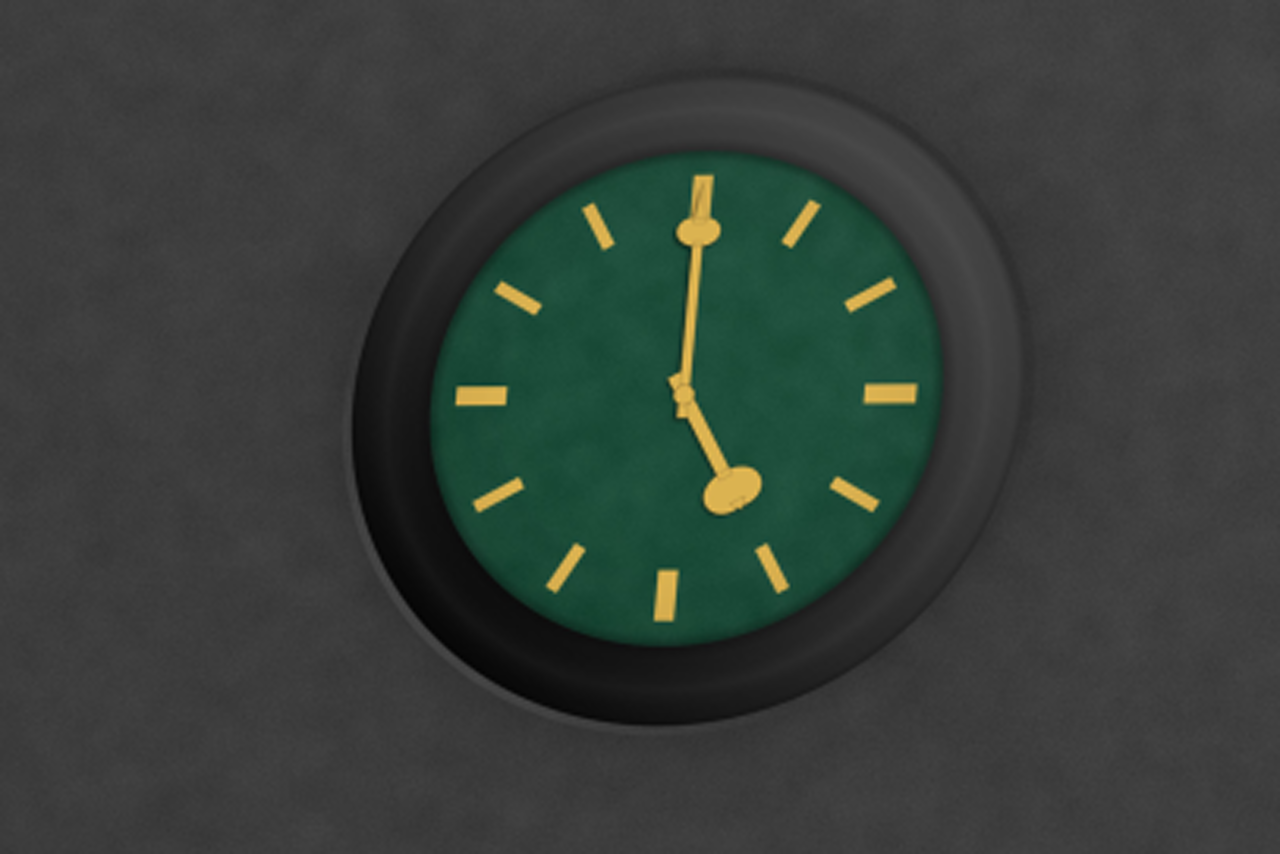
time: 5:00
